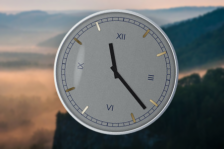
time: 11:22
